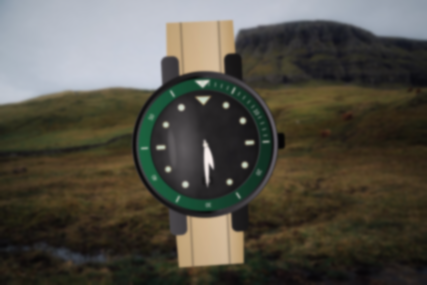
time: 5:30
